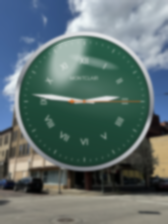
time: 2:46:15
